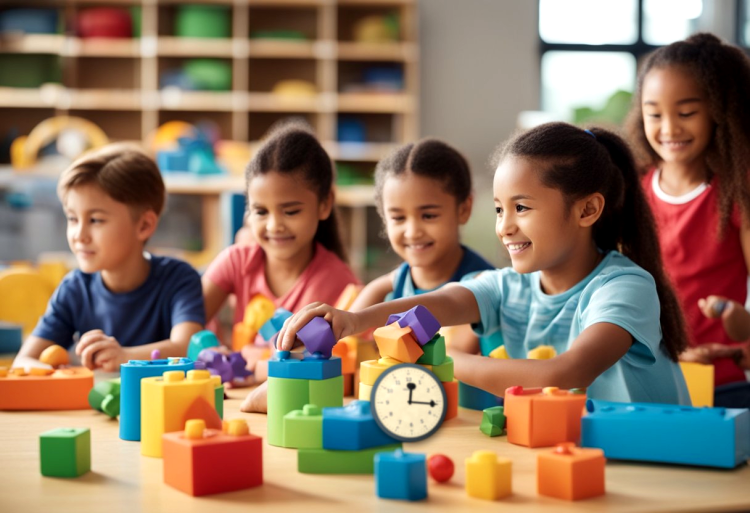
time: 12:16
